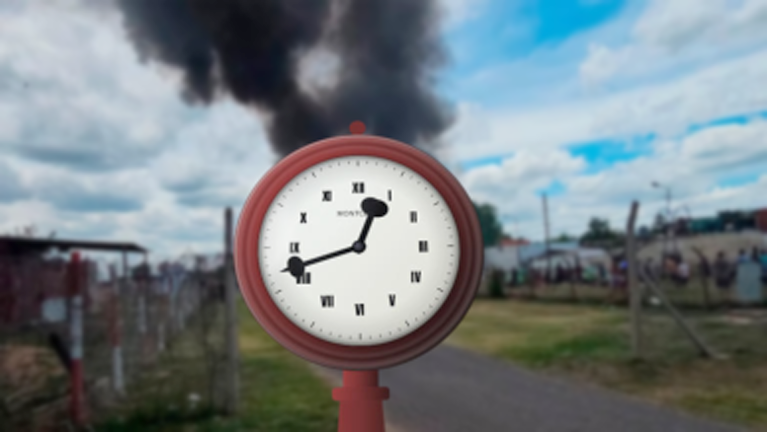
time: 12:42
